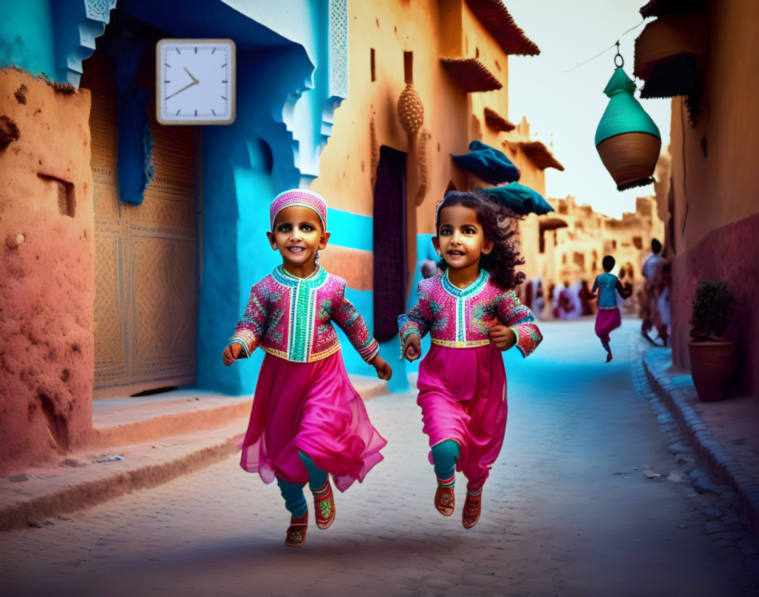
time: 10:40
